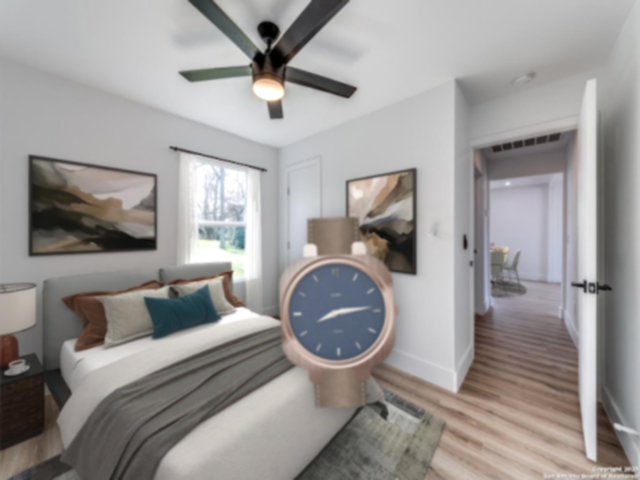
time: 8:14
